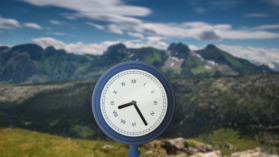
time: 8:25
